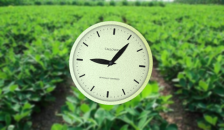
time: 9:06
